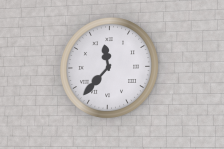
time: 11:37
